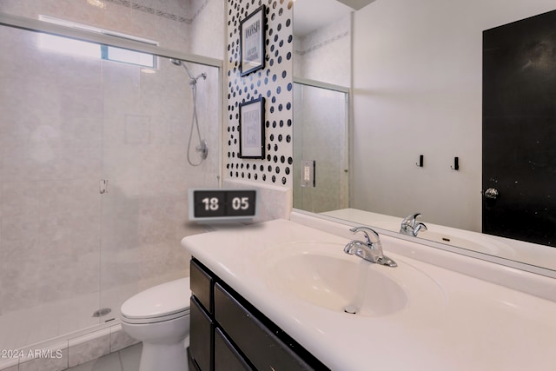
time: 18:05
